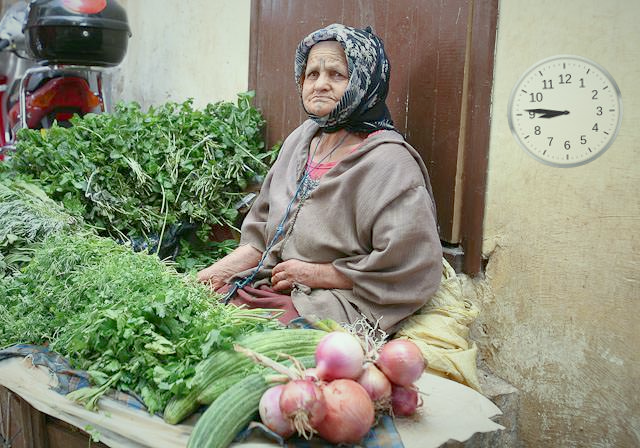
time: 8:46
